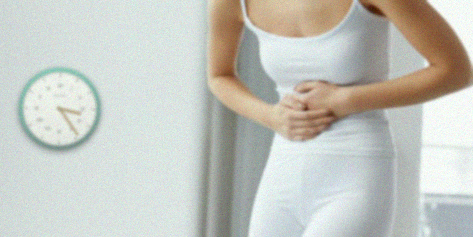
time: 3:24
